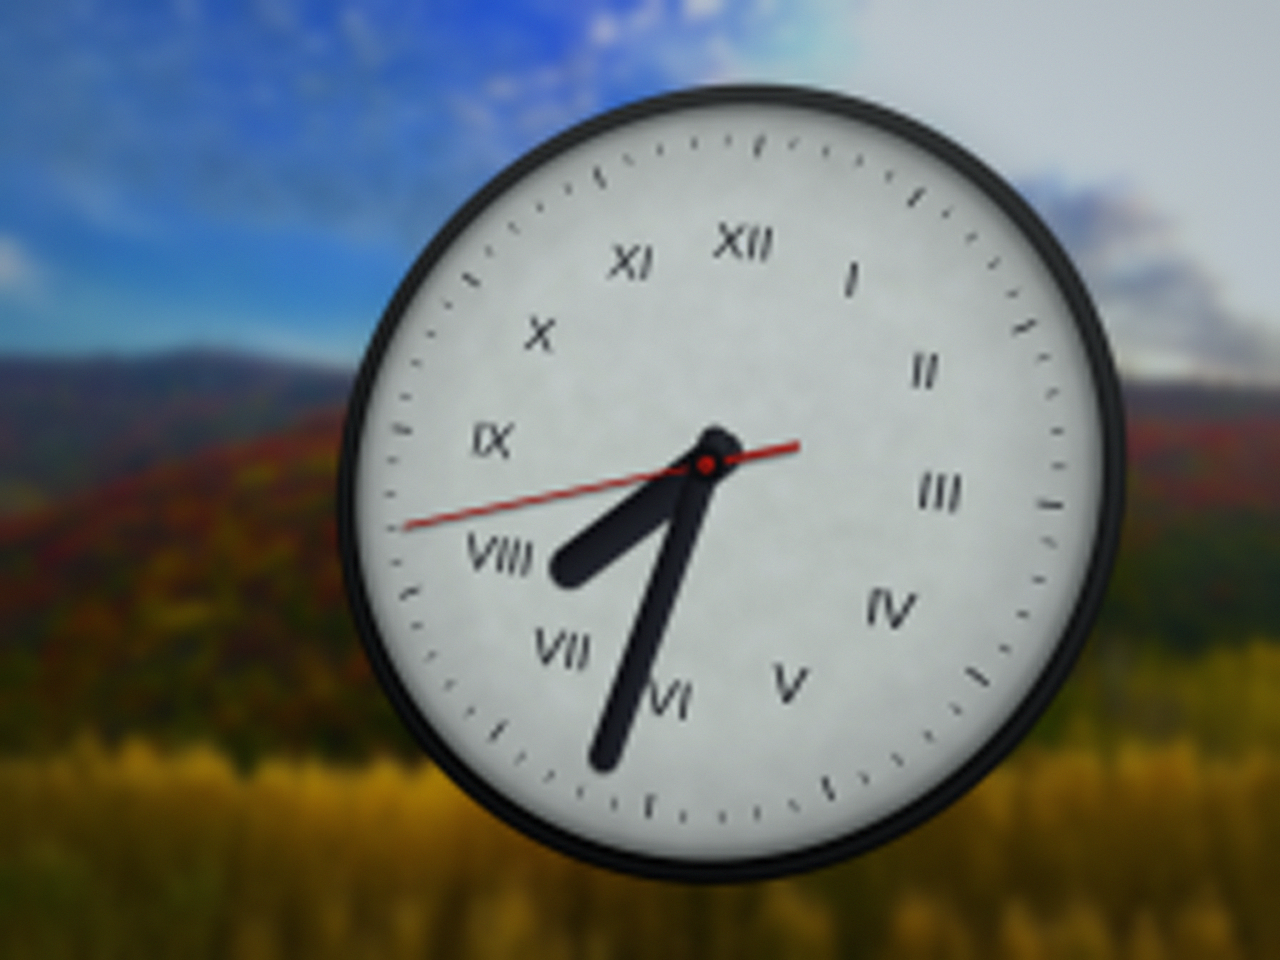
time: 7:31:42
